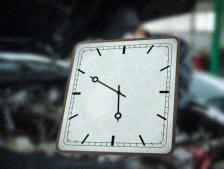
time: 5:50
